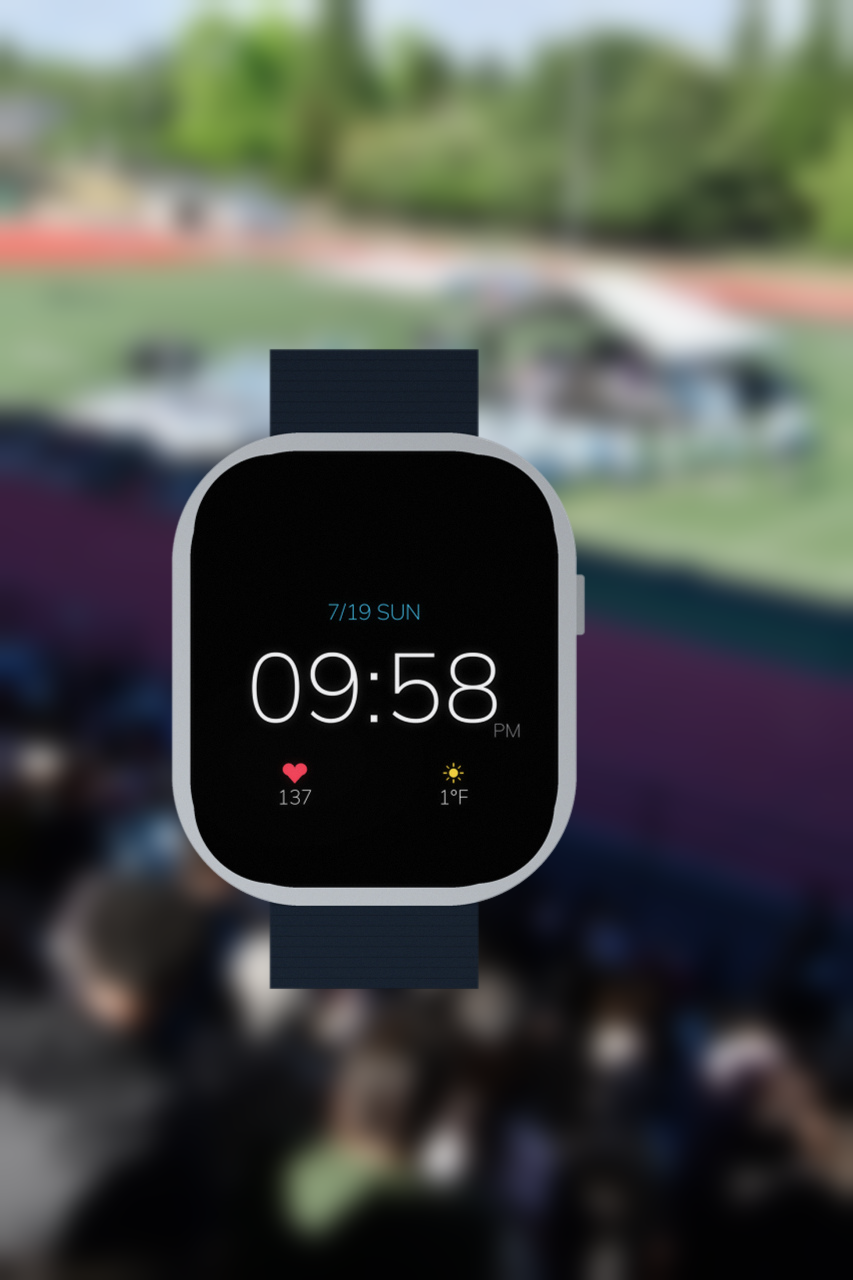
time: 9:58
